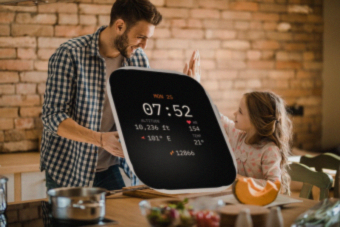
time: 7:52
